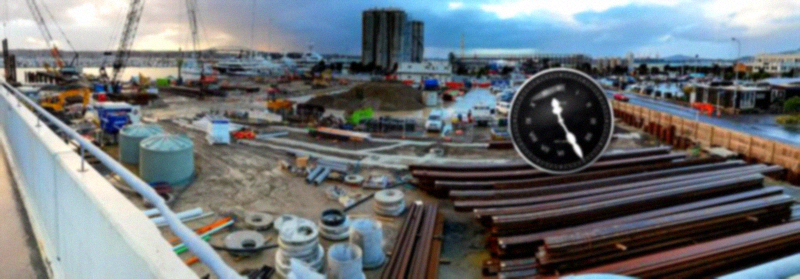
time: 11:25
